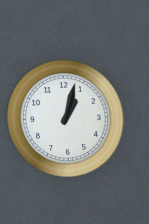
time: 1:03
